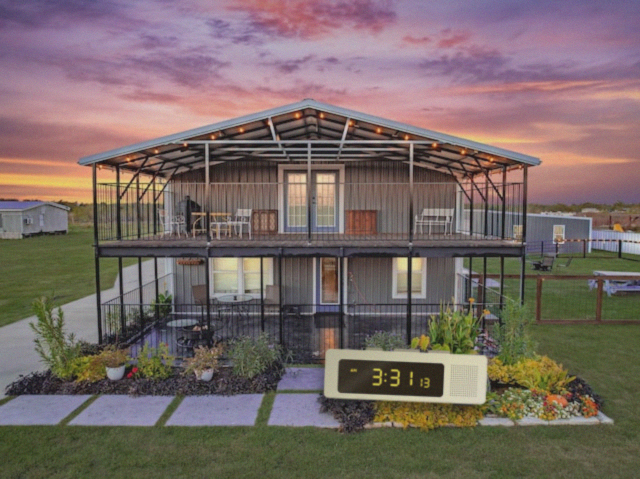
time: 3:31
